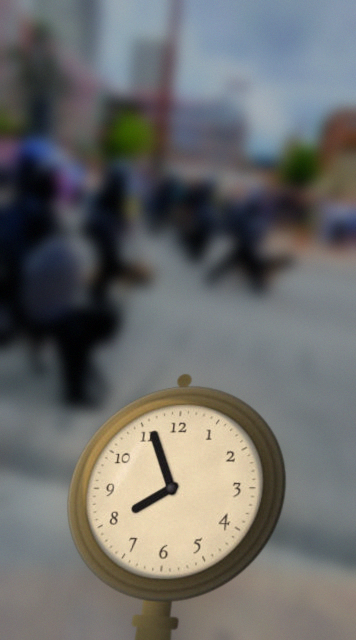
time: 7:56
